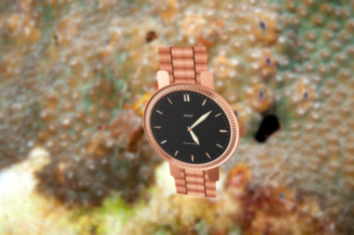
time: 5:08
